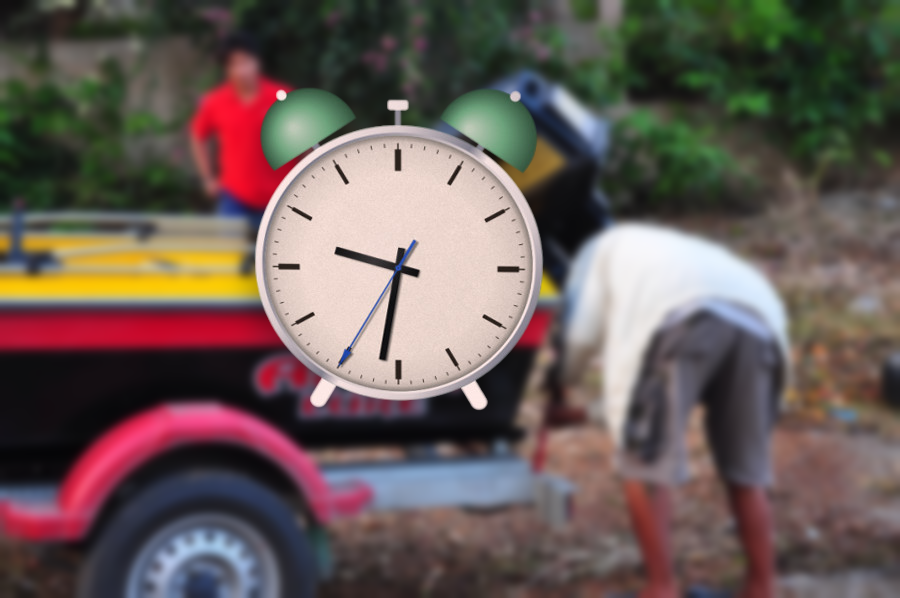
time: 9:31:35
